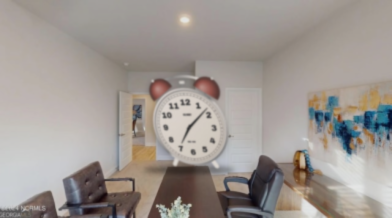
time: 7:08
